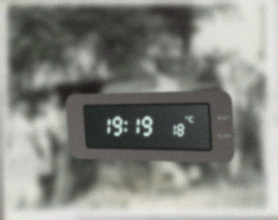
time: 19:19
